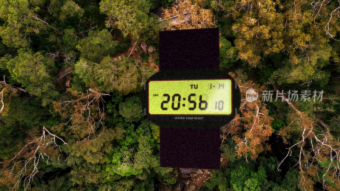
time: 20:56:10
